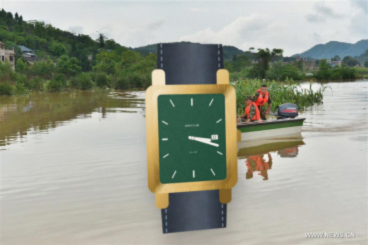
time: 3:18
